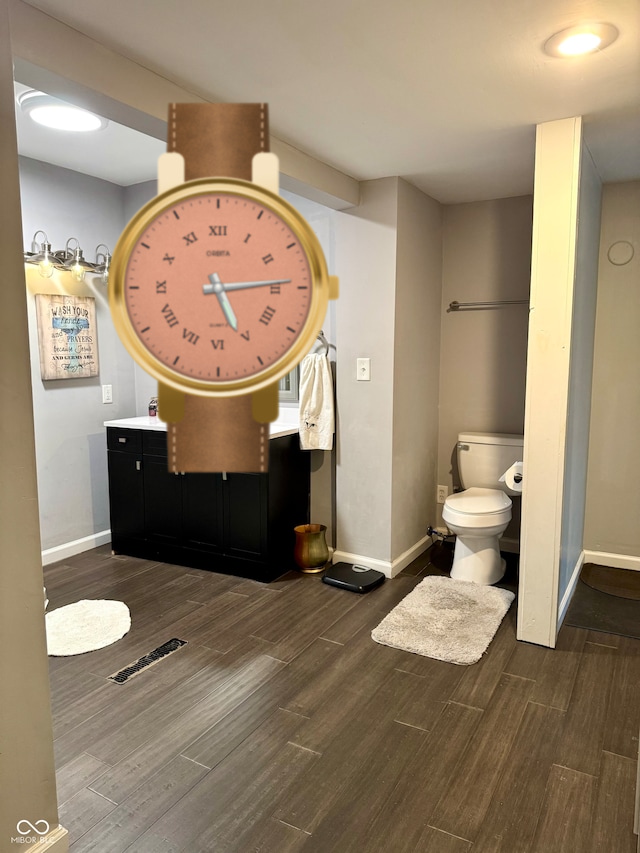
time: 5:14
